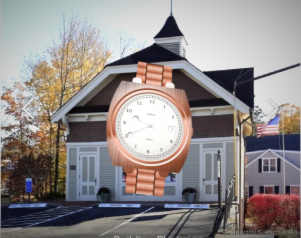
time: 9:40
